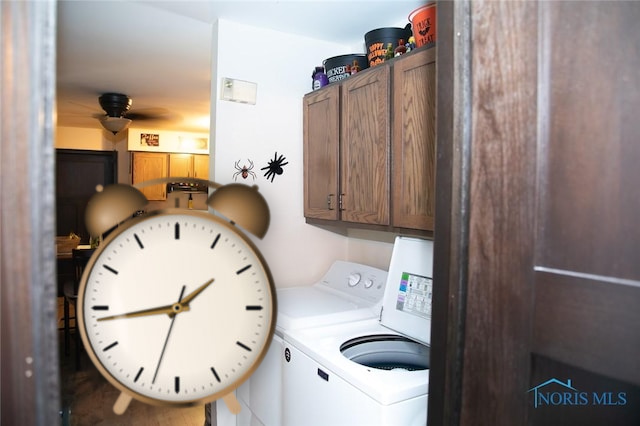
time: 1:43:33
